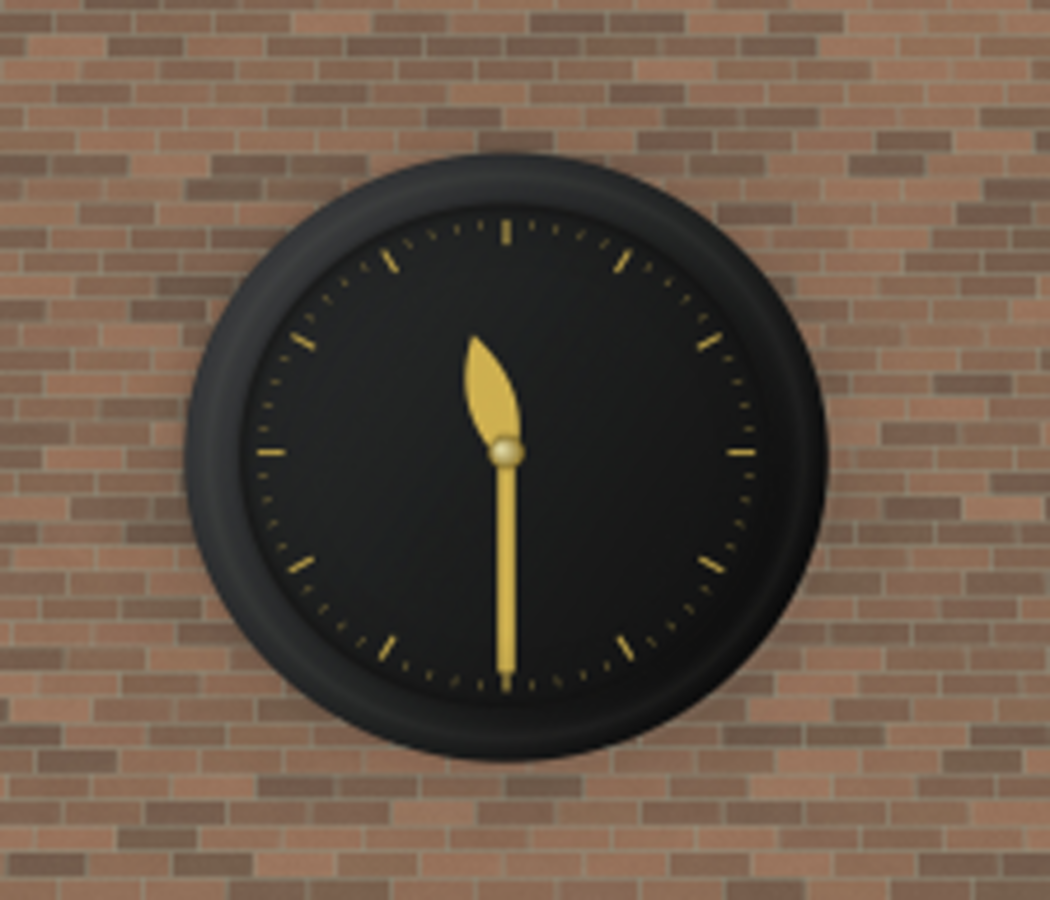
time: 11:30
